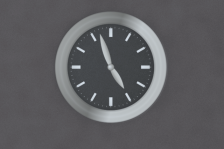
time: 4:57
